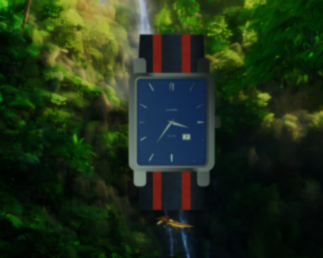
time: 3:36
